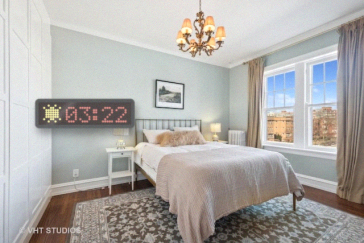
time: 3:22
